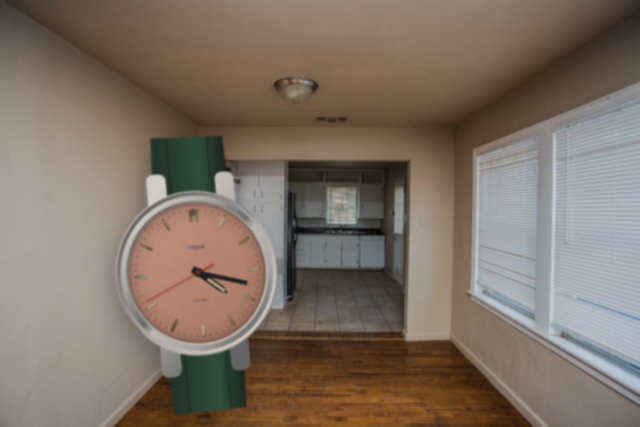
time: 4:17:41
